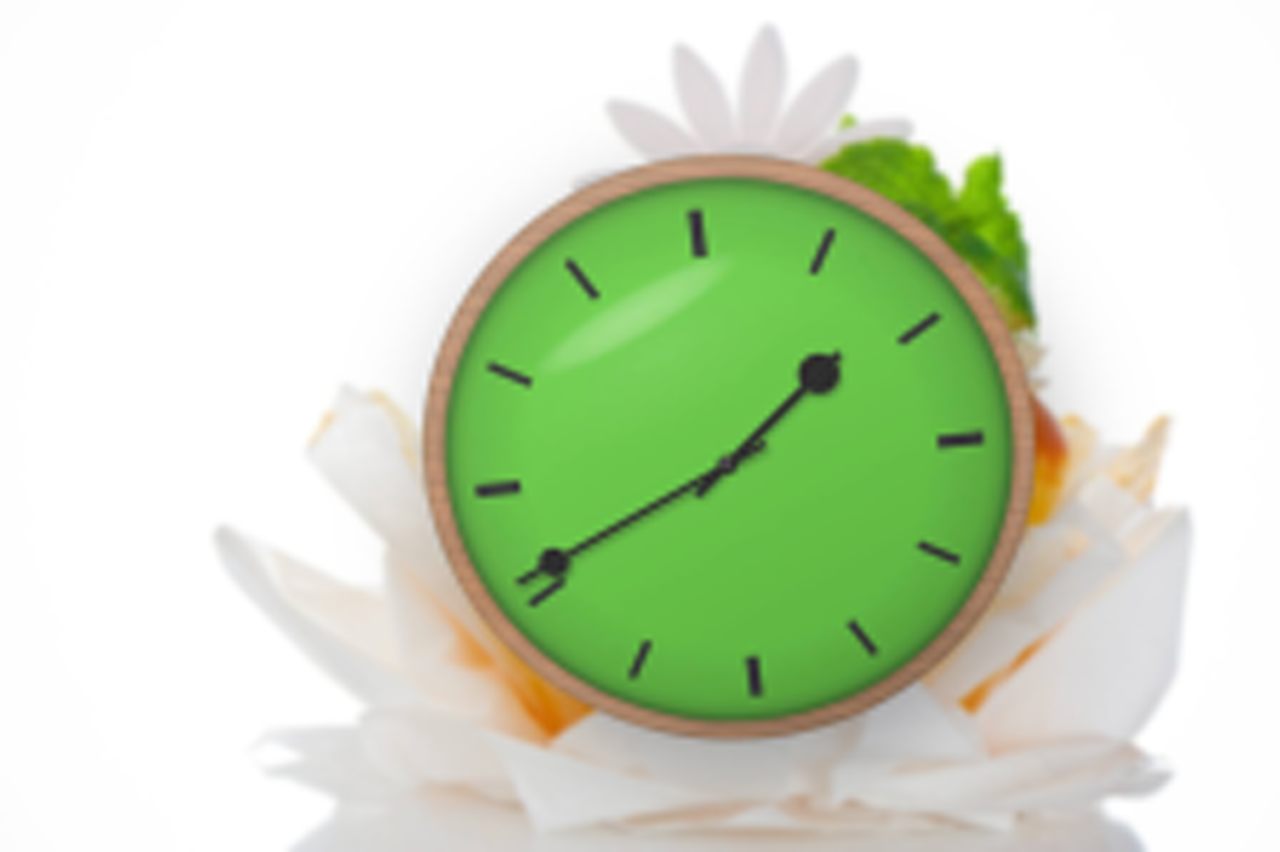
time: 1:41
